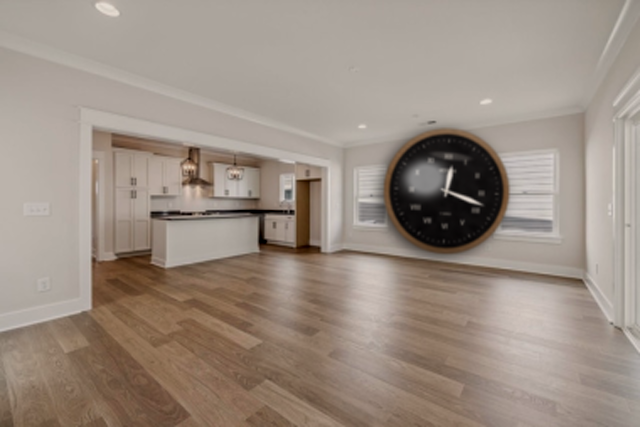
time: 12:18
